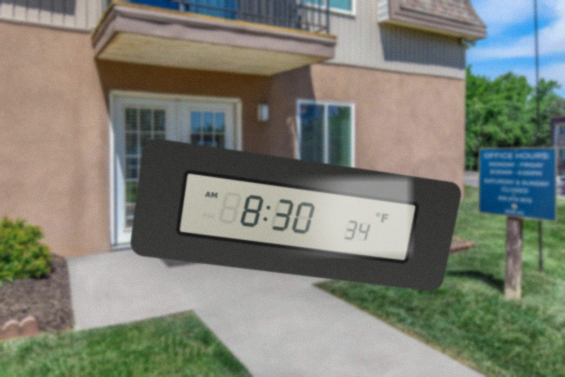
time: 8:30
